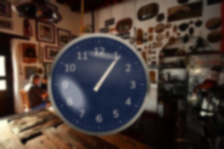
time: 1:06
